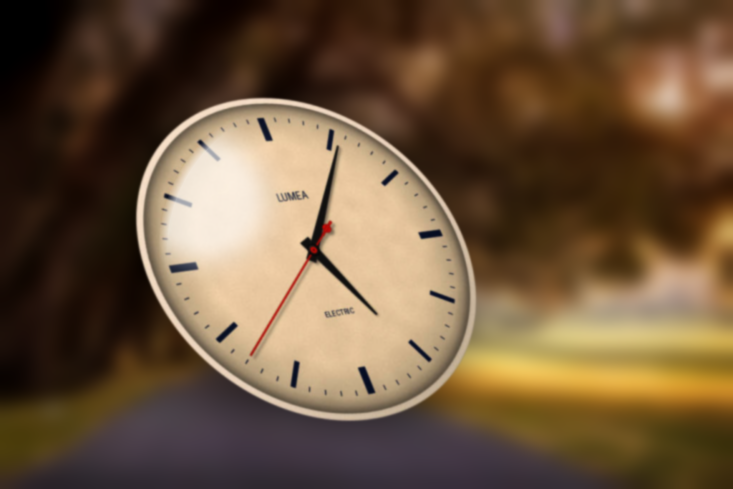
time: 5:05:38
